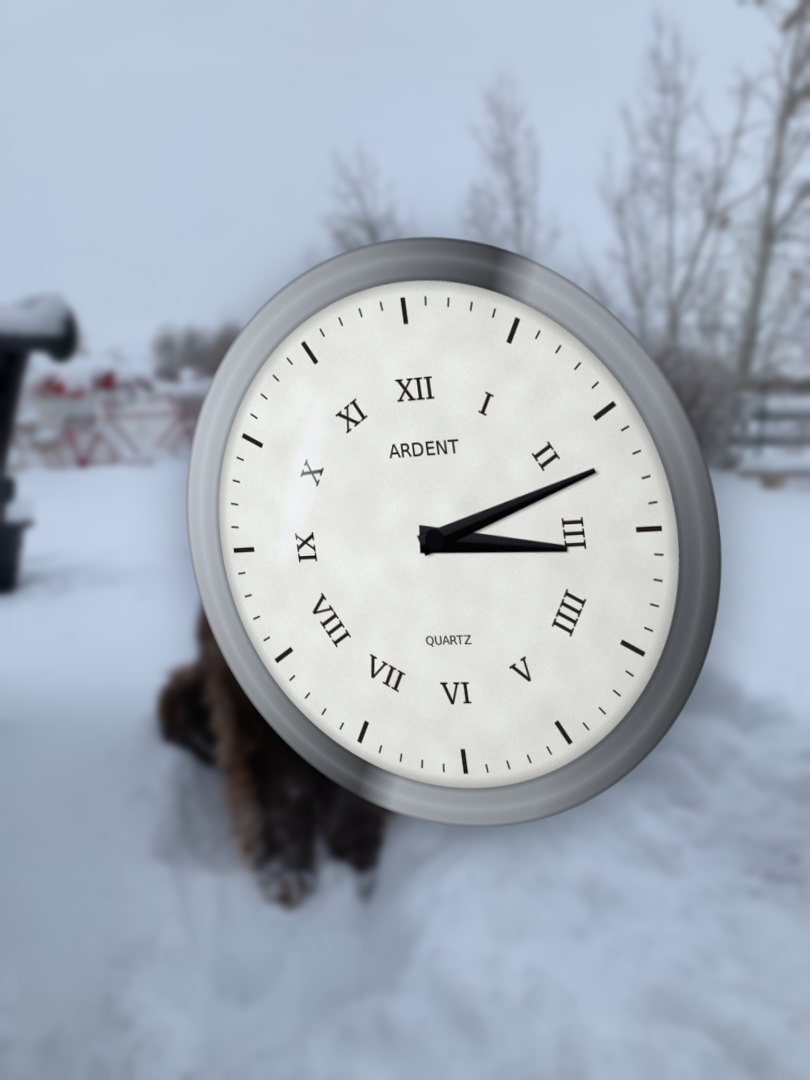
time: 3:12
